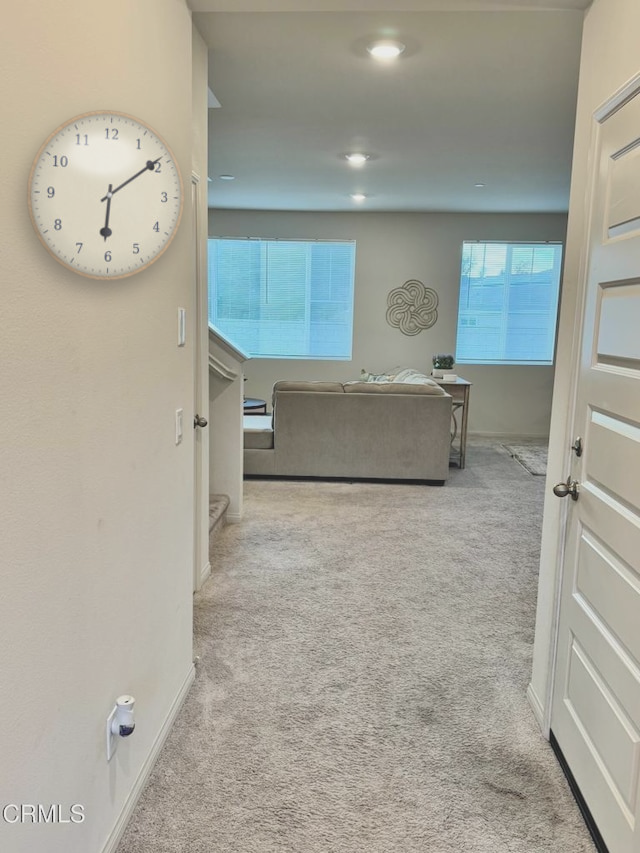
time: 6:09
